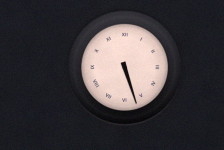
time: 5:27
